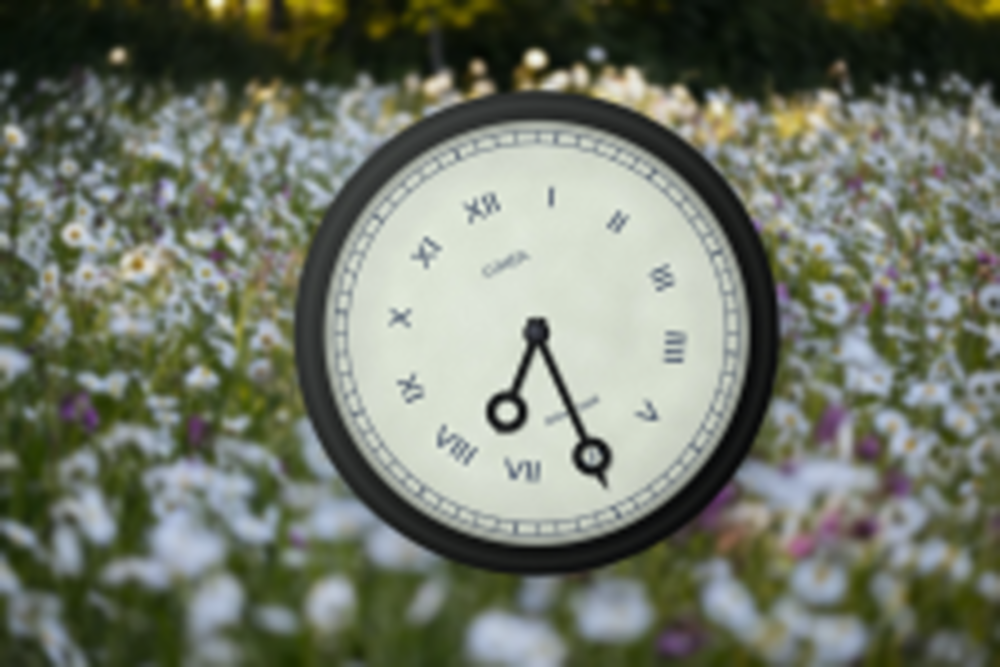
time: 7:30
